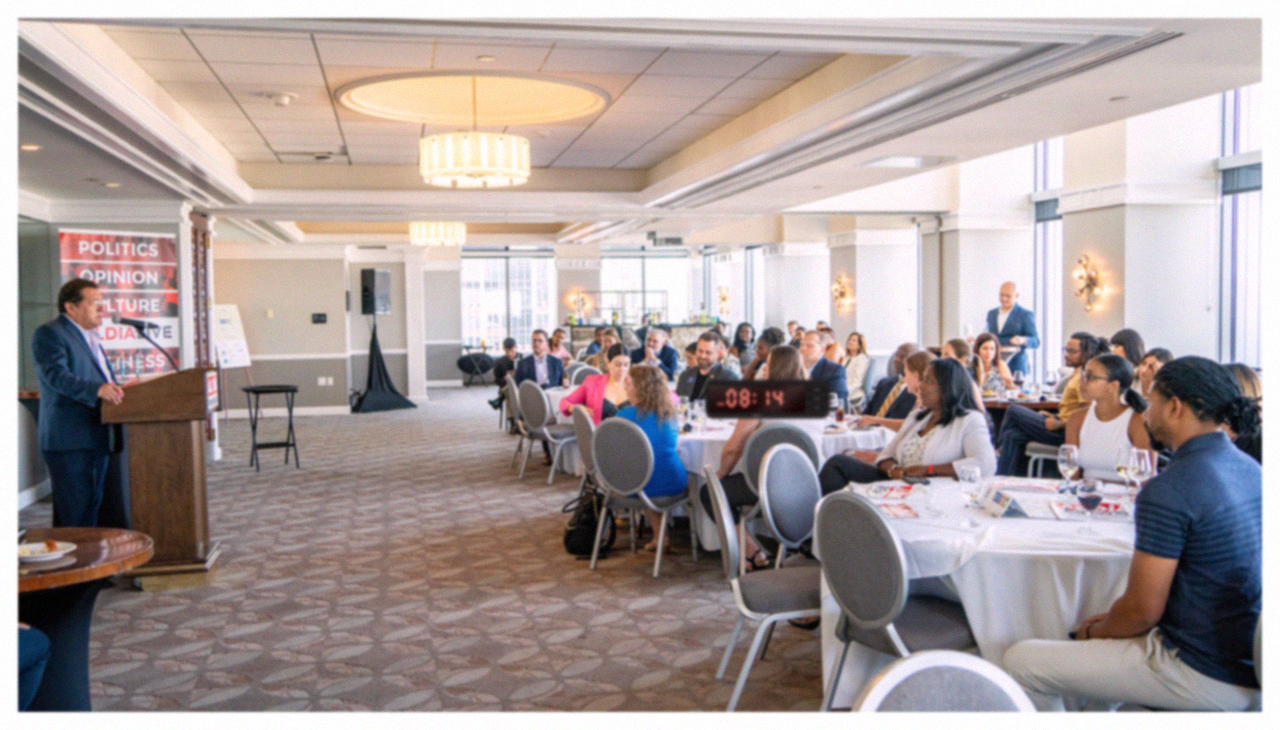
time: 8:14
